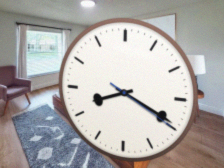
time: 8:19:20
